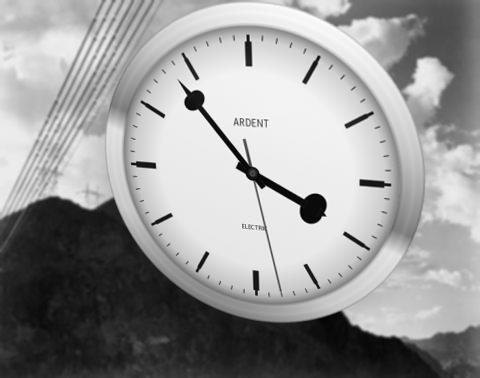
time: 3:53:28
